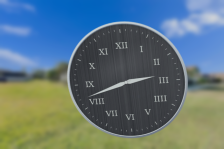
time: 2:42
